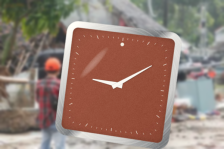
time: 9:09
